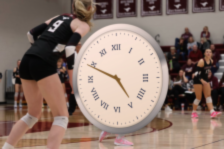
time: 4:49
